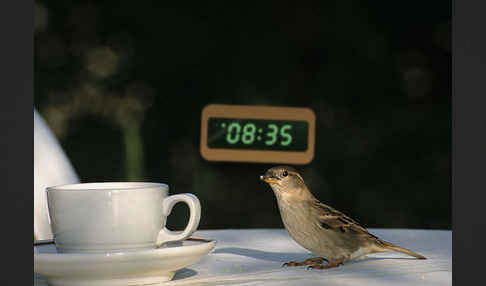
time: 8:35
